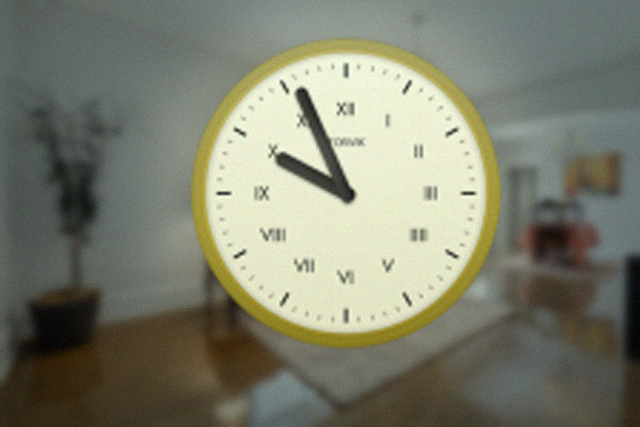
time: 9:56
